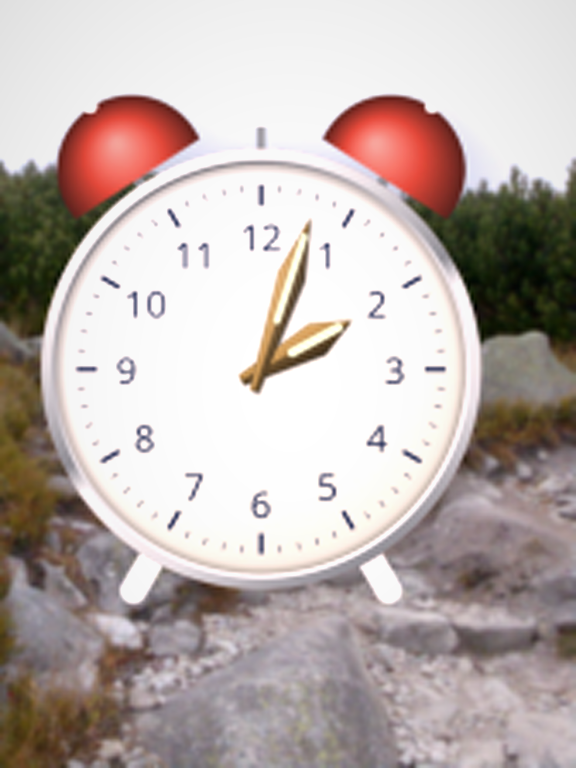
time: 2:03
